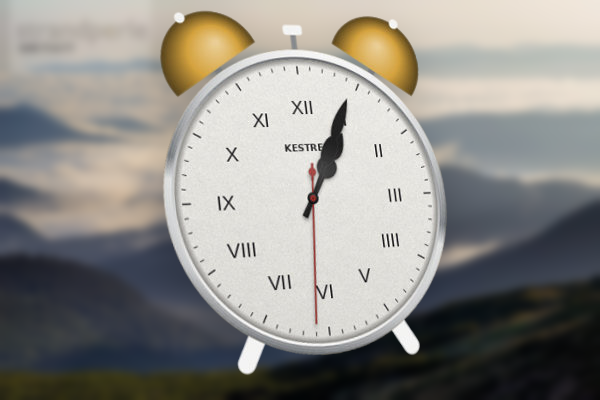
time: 1:04:31
